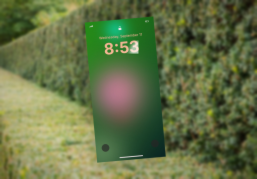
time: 8:53
